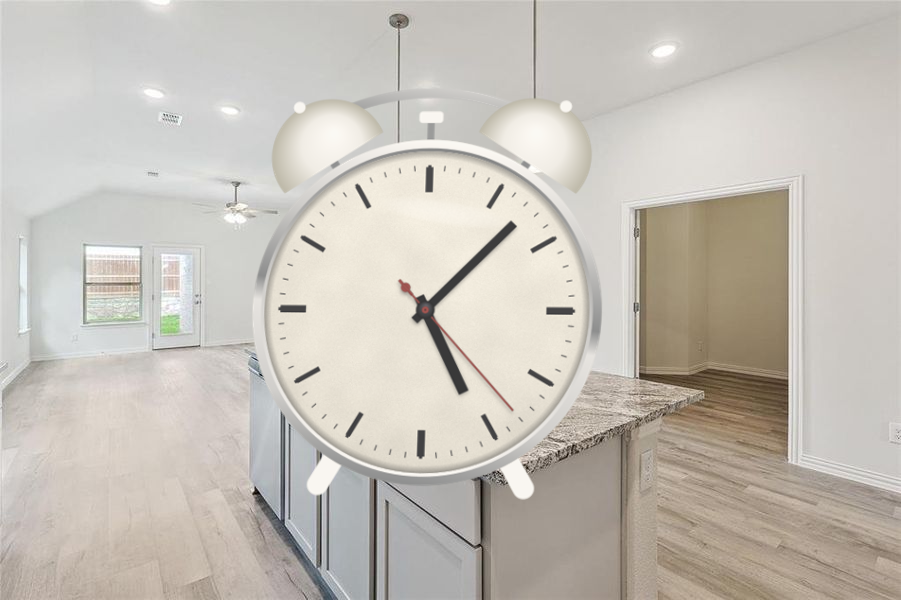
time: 5:07:23
